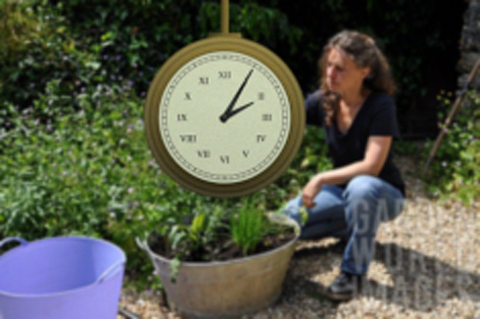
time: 2:05
